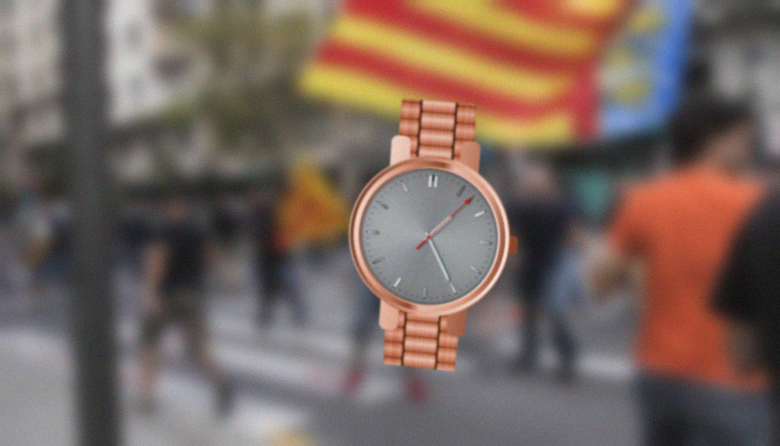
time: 1:25:07
